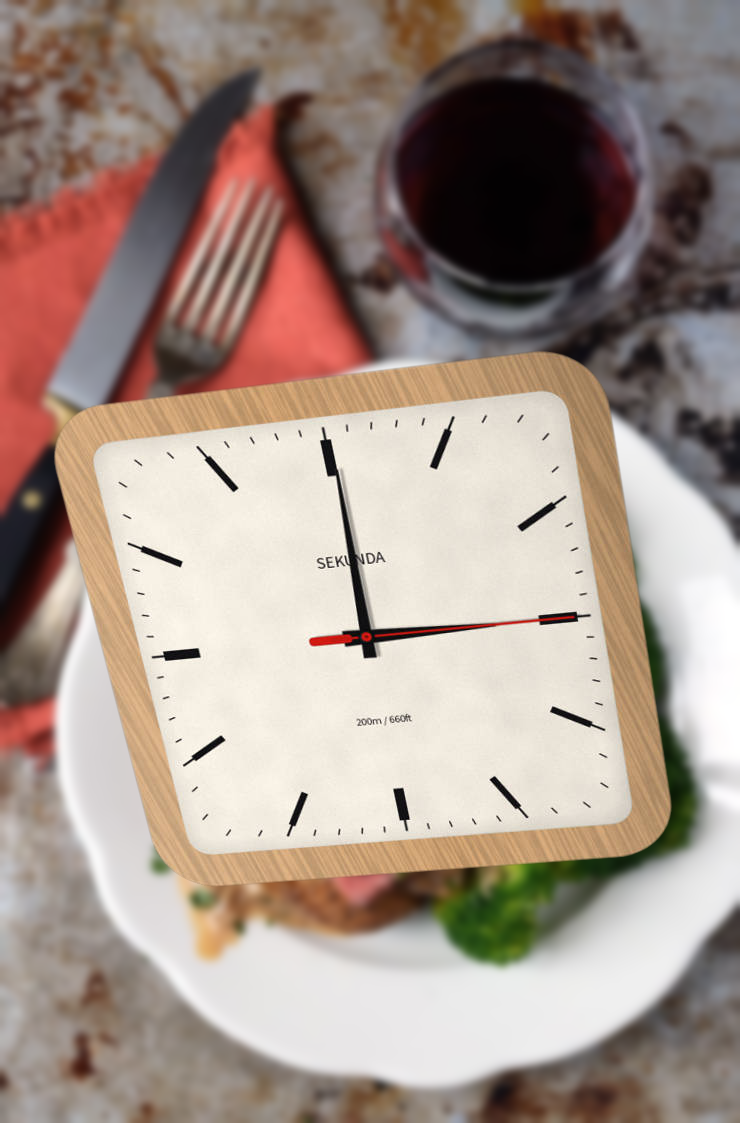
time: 3:00:15
